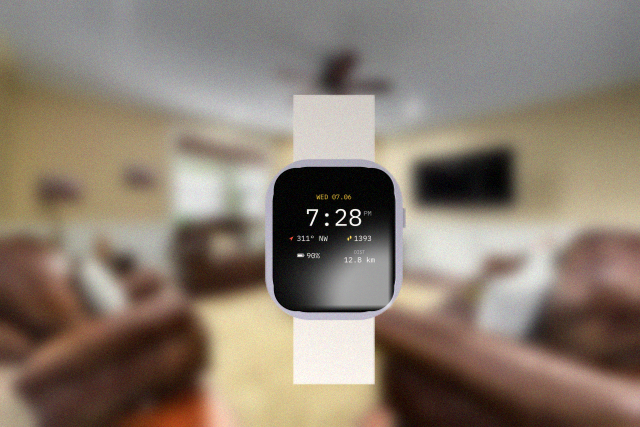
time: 7:28
